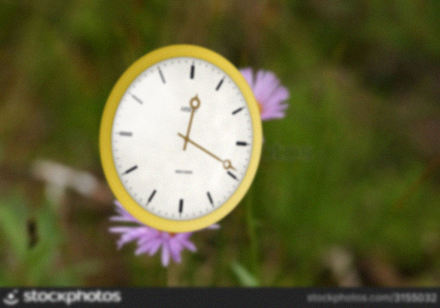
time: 12:19
